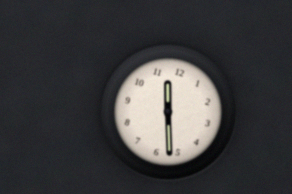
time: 11:27
